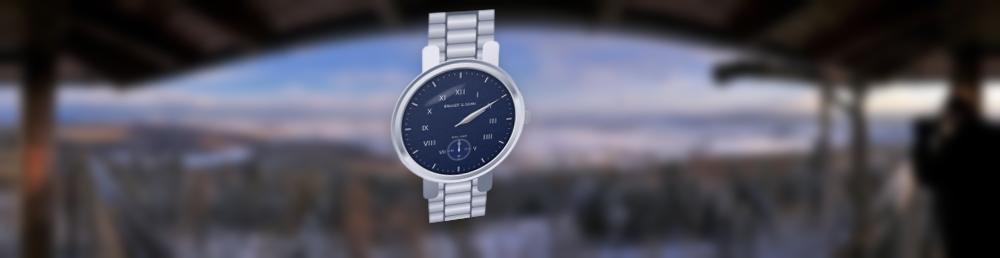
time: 2:10
